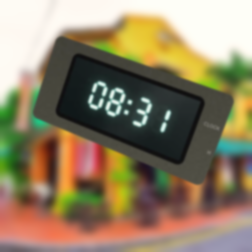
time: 8:31
